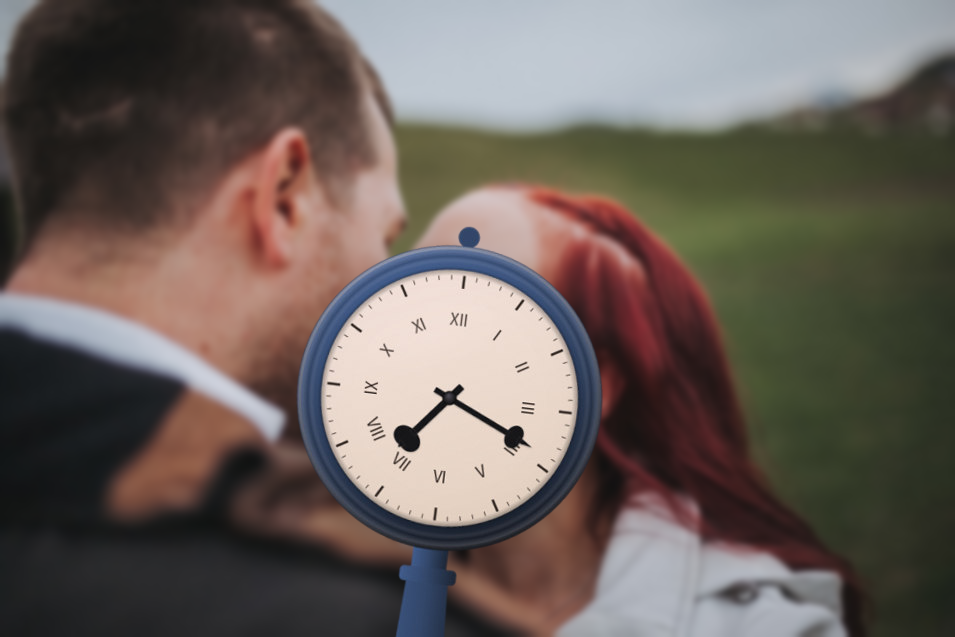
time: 7:19
